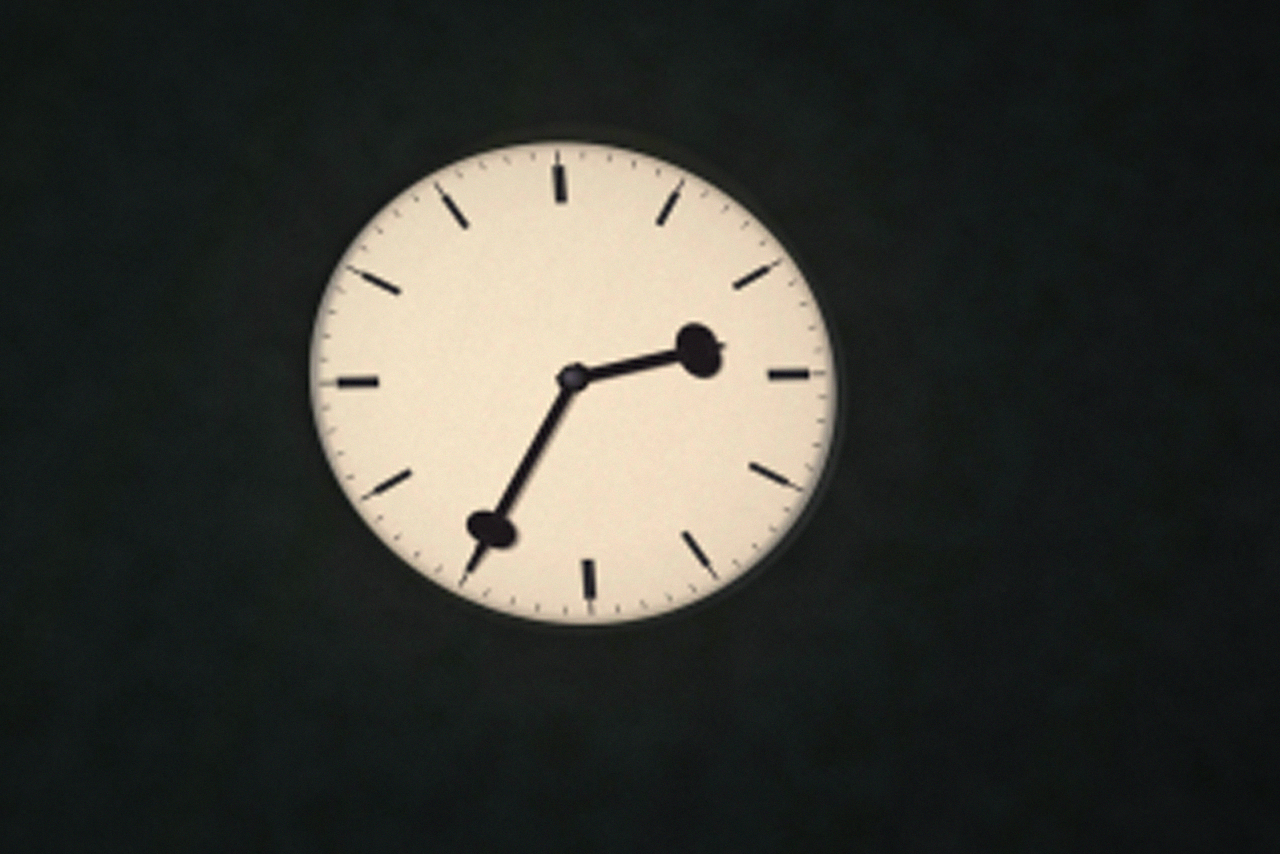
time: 2:35
